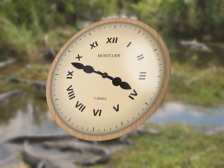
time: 3:48
